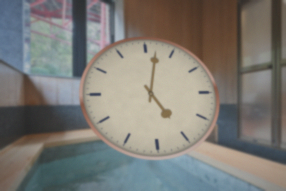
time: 5:02
